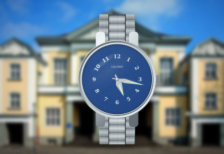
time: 5:17
